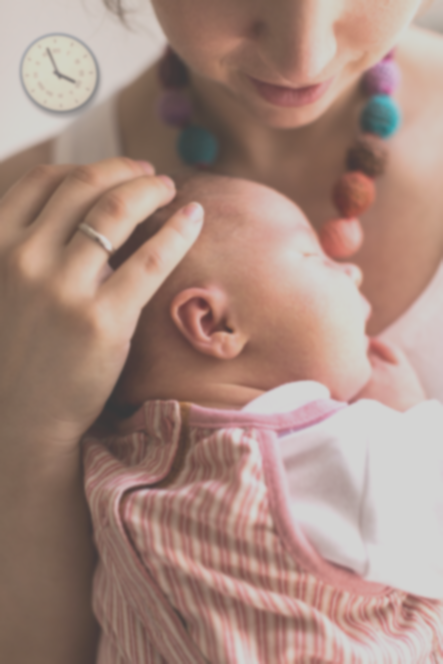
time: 3:57
